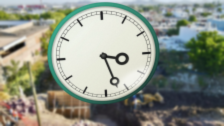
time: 3:27
